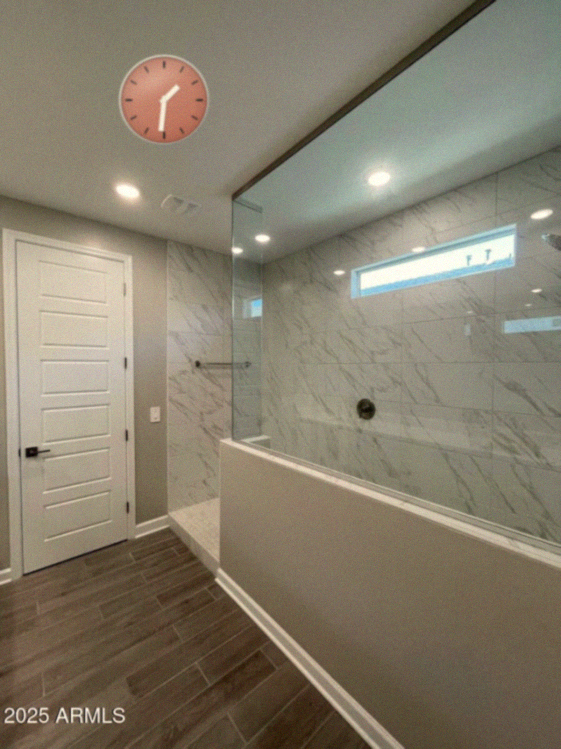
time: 1:31
